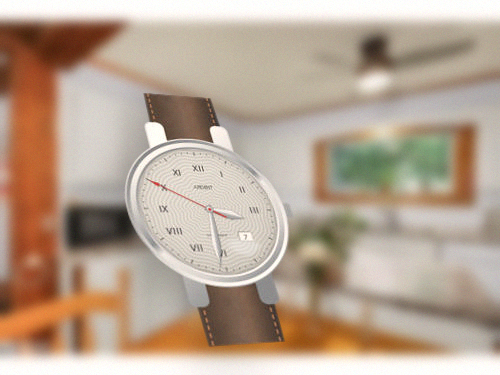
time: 3:30:50
